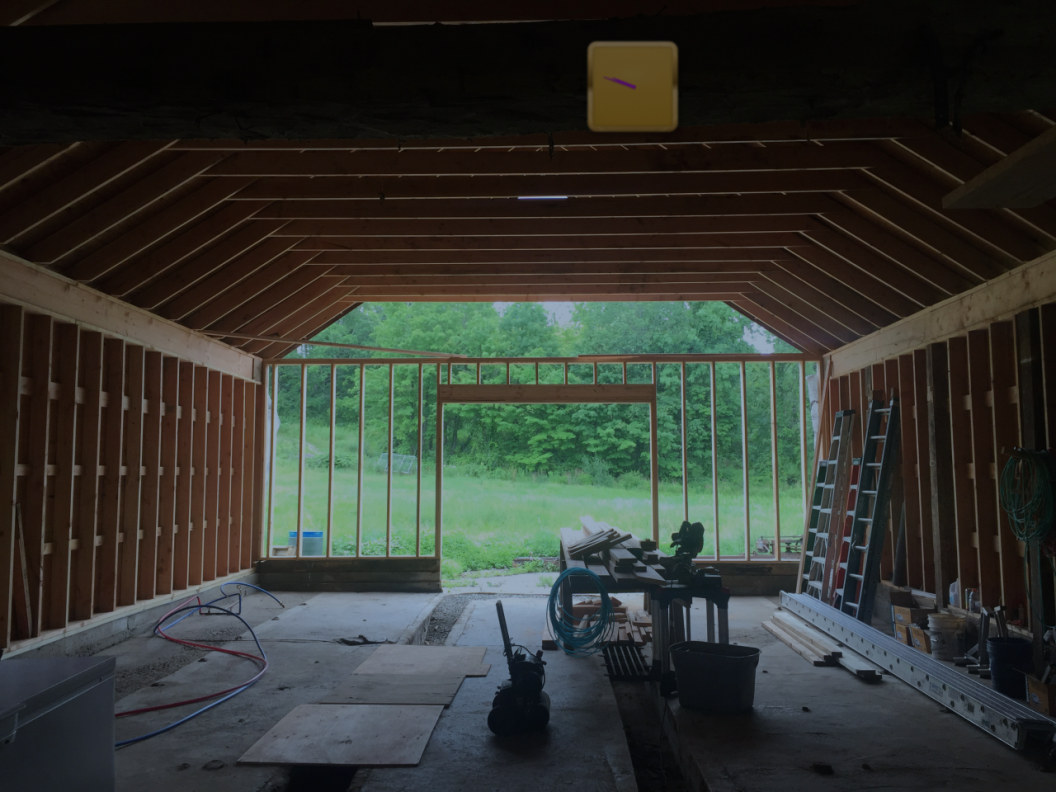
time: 9:48
